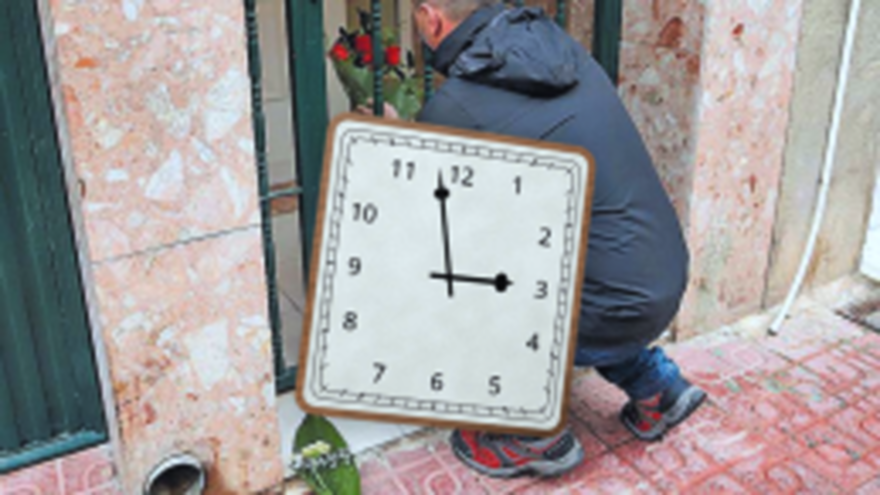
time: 2:58
